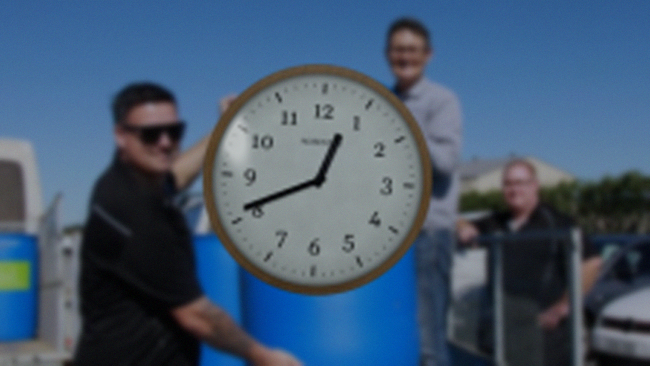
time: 12:41
